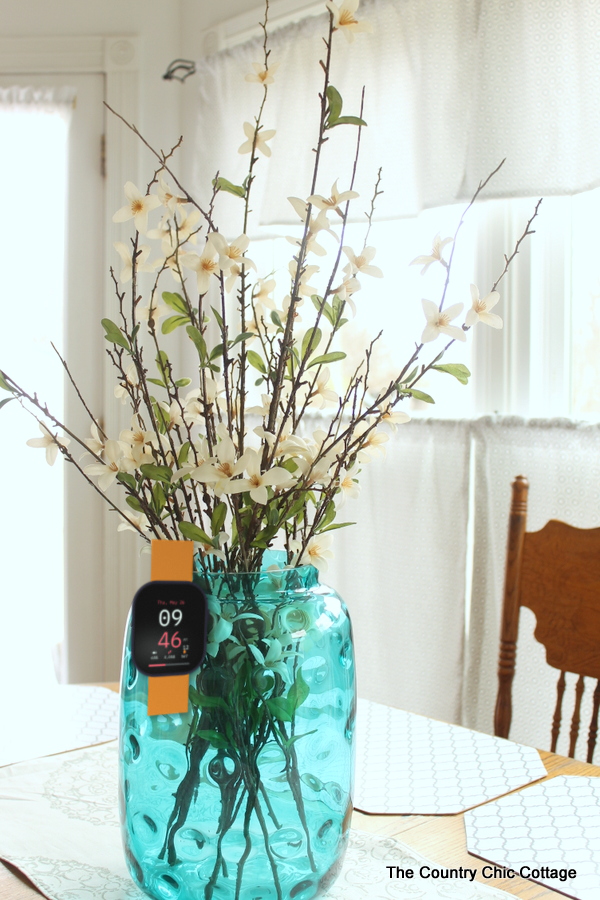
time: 9:46
